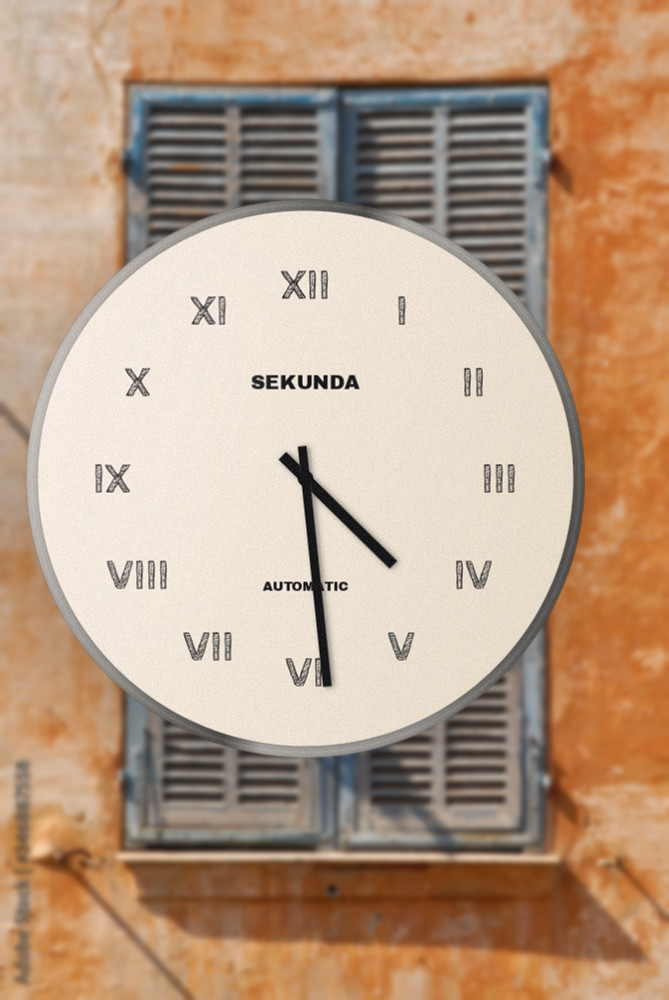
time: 4:29
